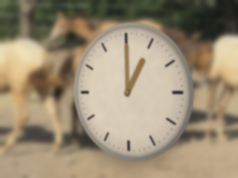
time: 1:00
